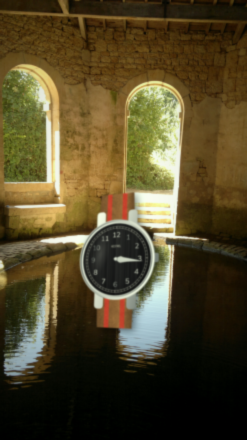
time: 3:16
